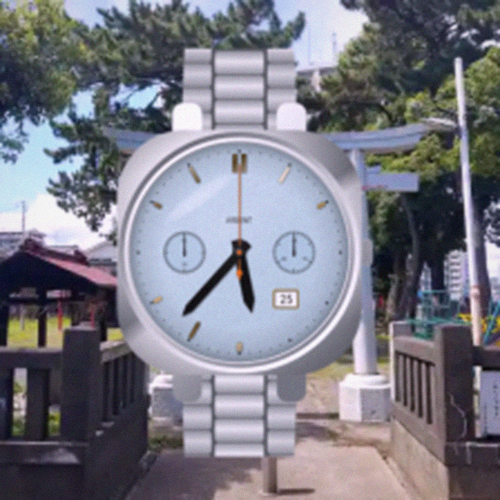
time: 5:37
